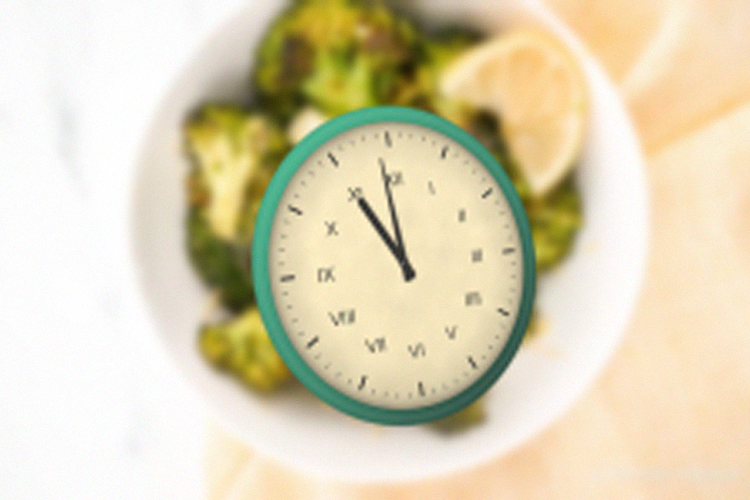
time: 10:59
